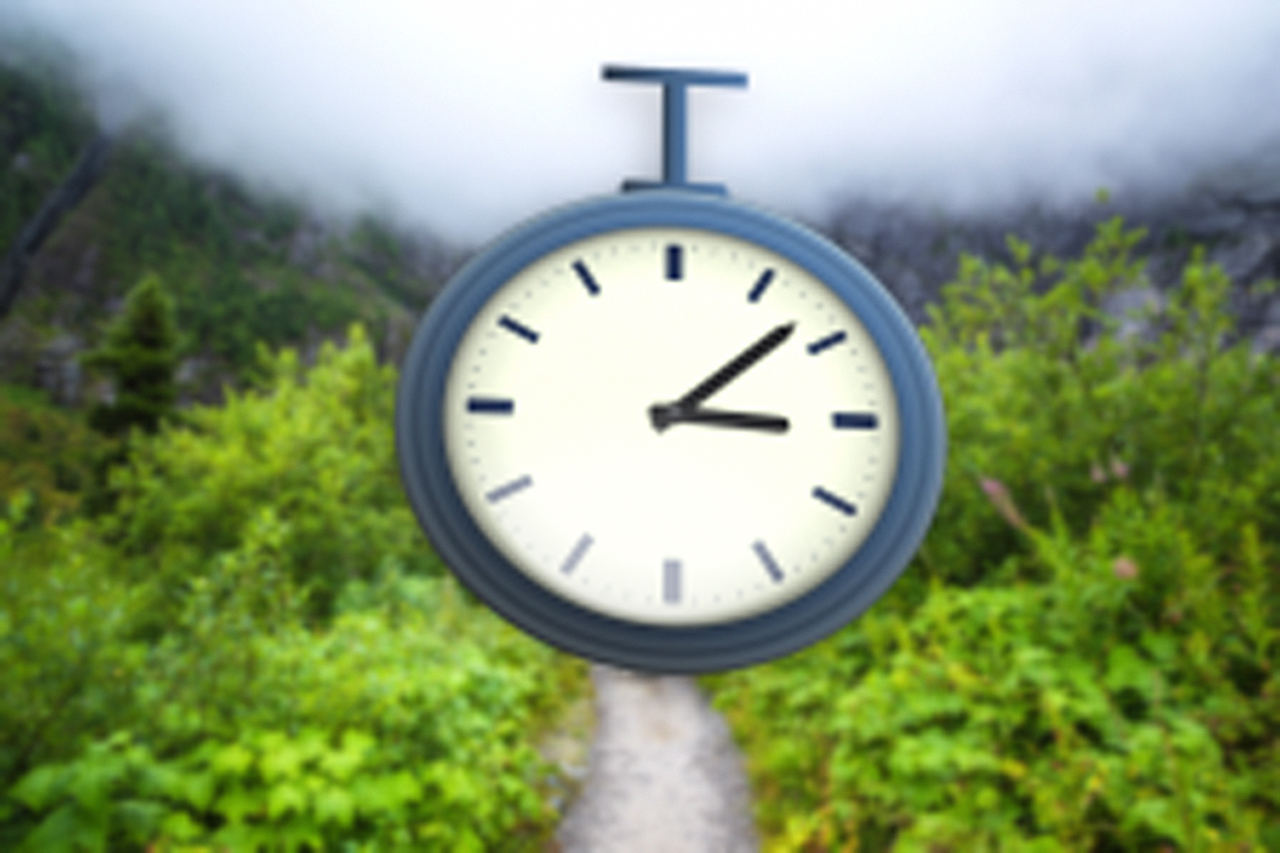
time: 3:08
